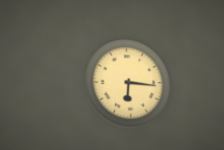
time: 6:16
